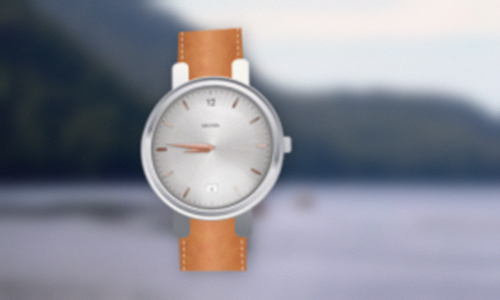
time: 8:46
